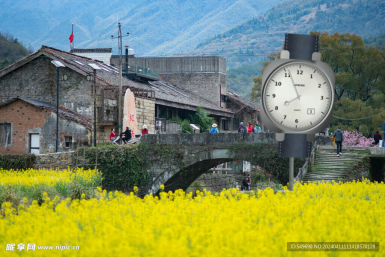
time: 7:56
